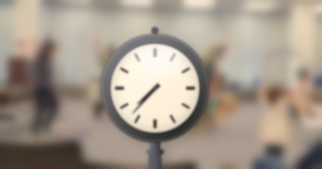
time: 7:37
